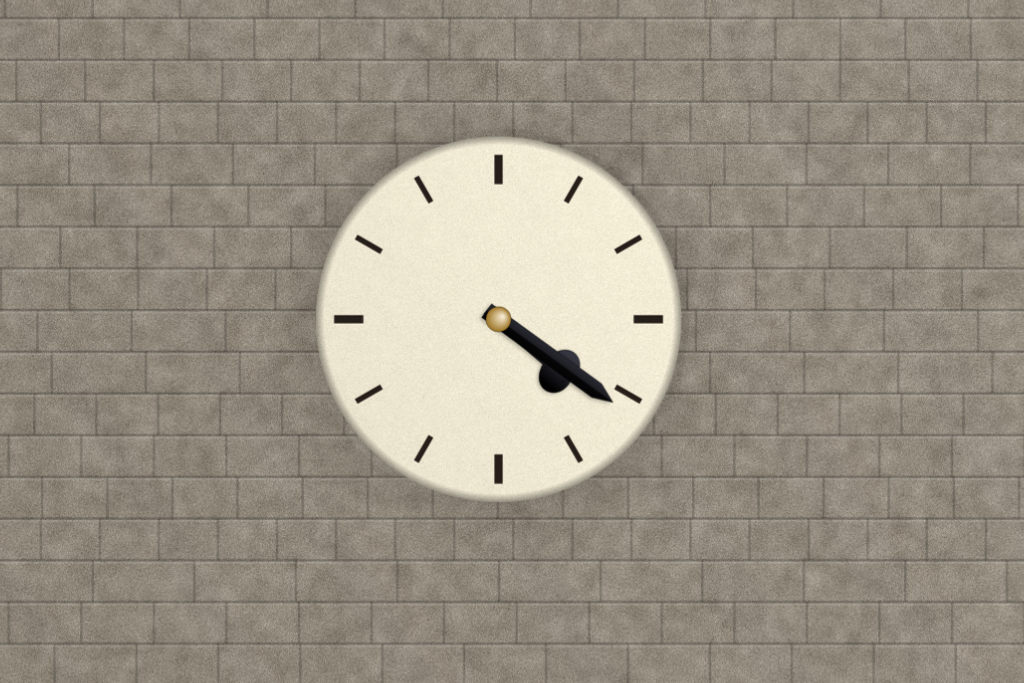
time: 4:21
